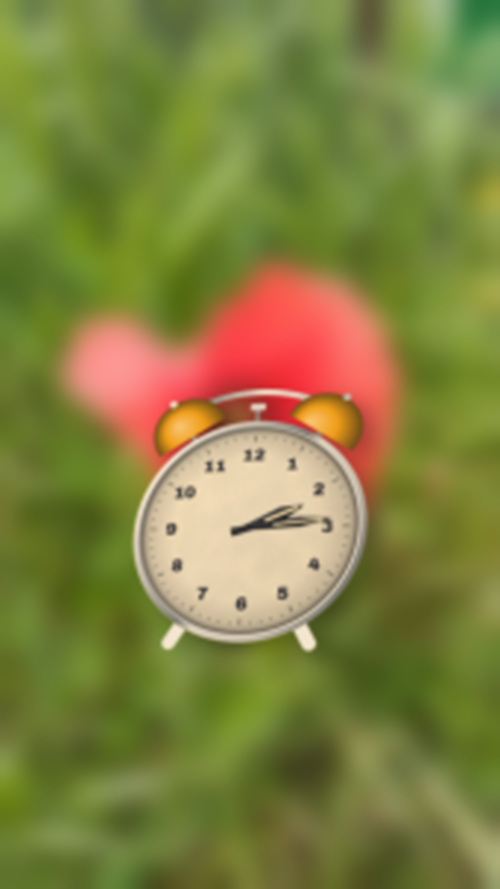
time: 2:14
